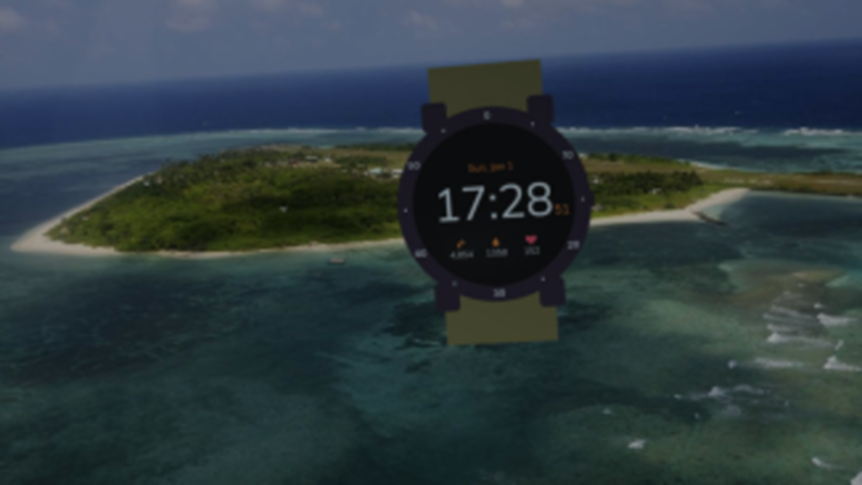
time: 17:28
